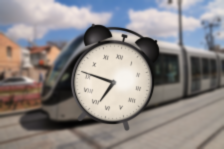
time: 6:46
